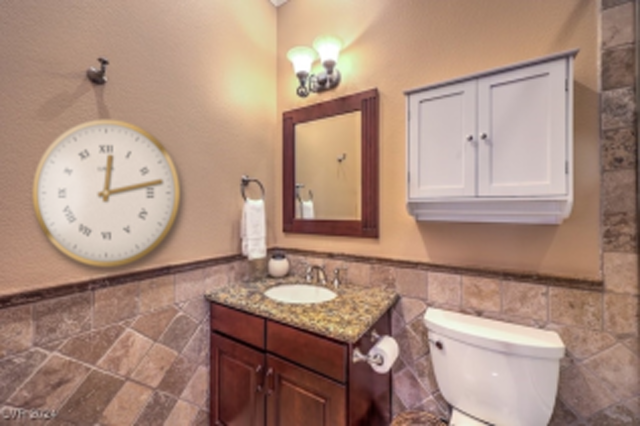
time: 12:13
